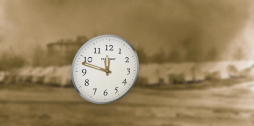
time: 11:48
